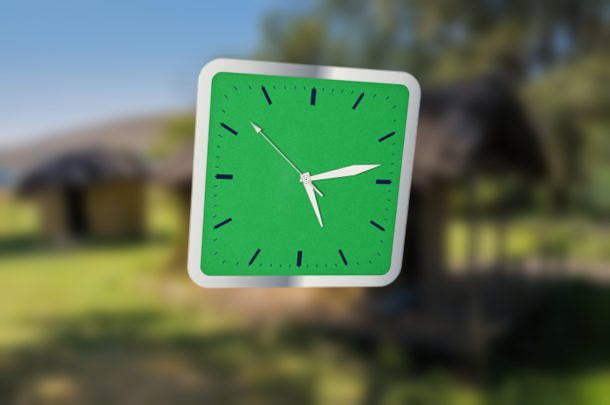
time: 5:12:52
